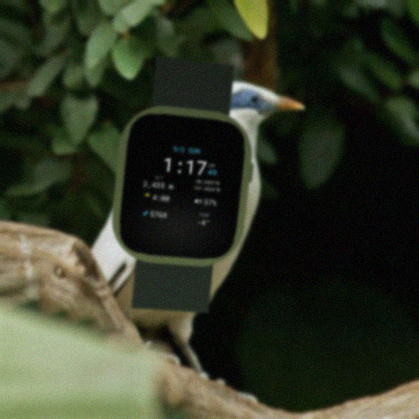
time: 1:17
